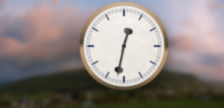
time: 12:32
